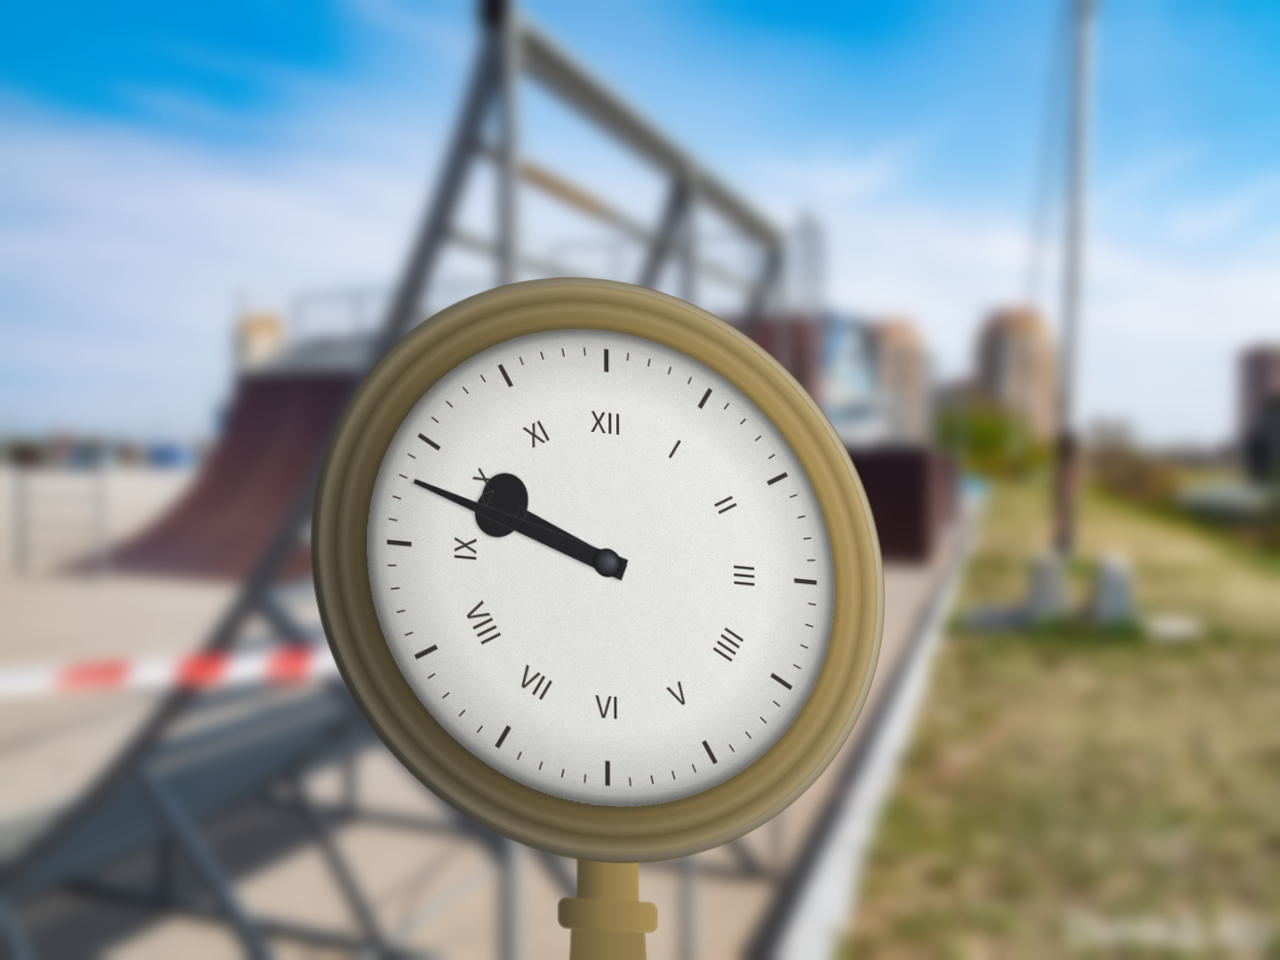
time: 9:48
